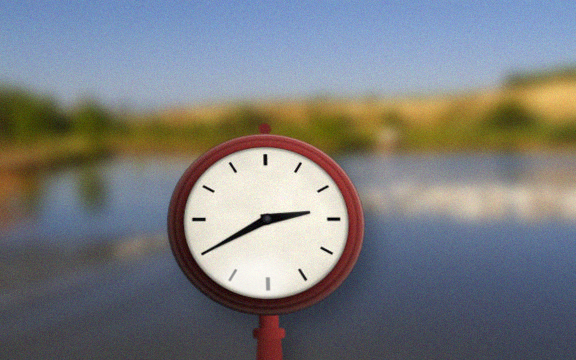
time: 2:40
